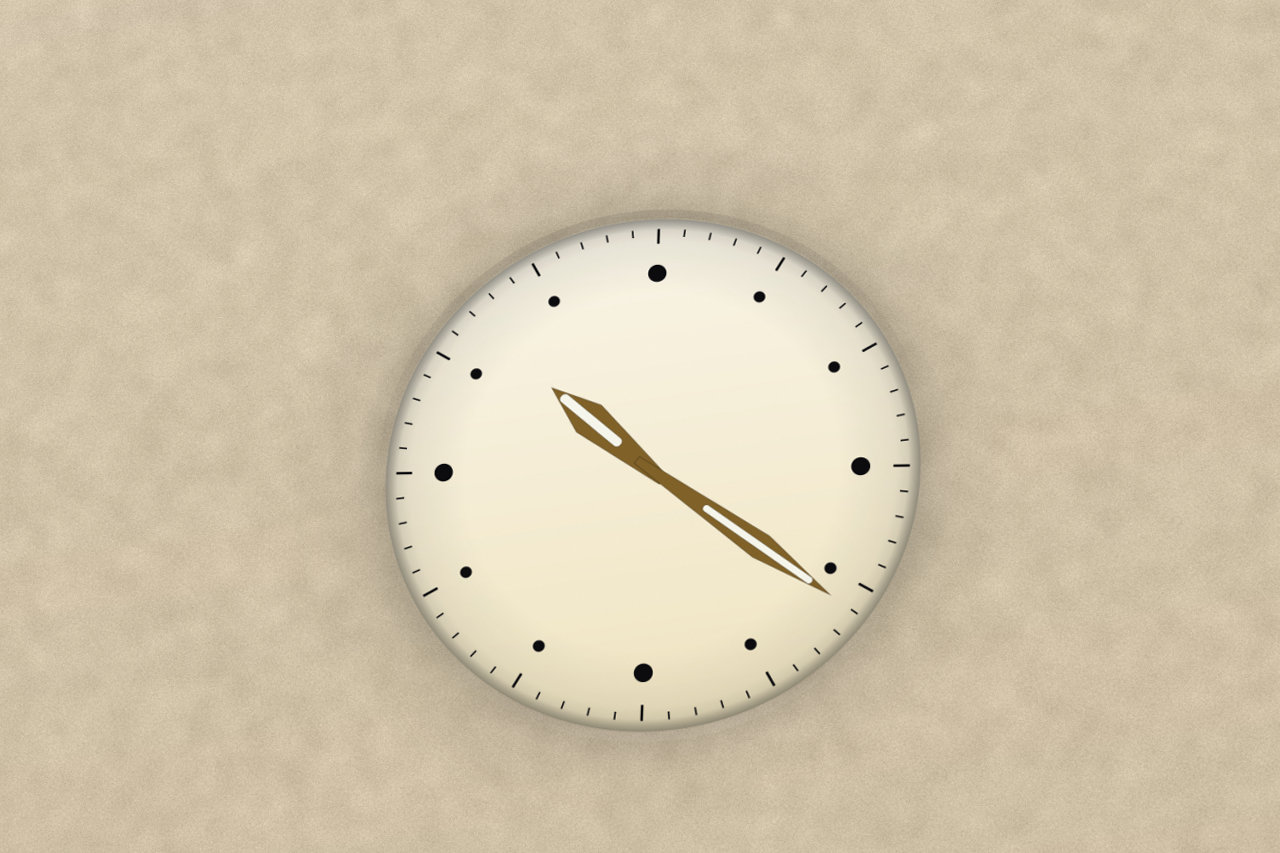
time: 10:21
